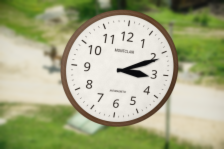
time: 3:11
